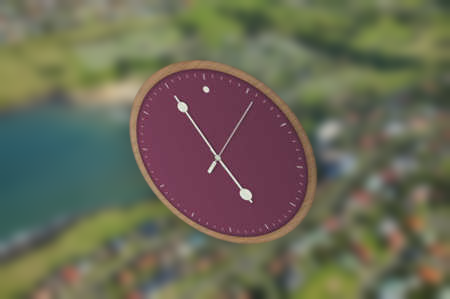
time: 4:55:06
